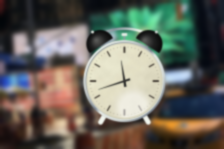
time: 11:42
